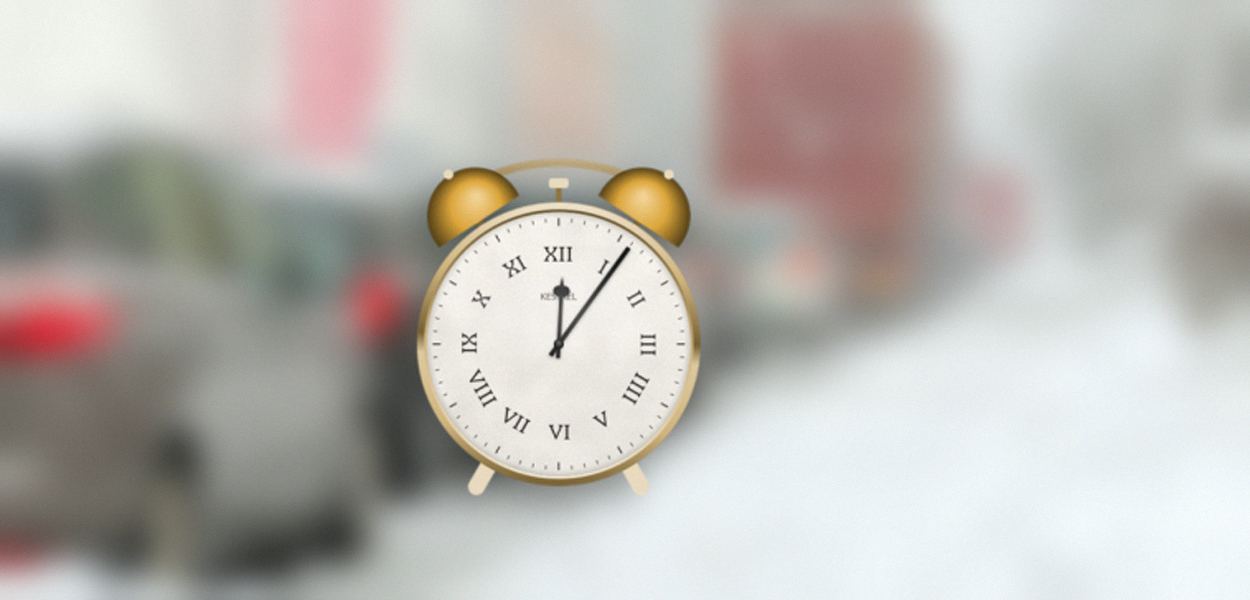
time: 12:06
